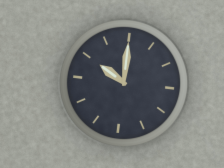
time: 10:00
